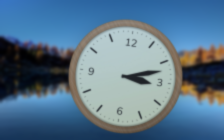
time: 3:12
